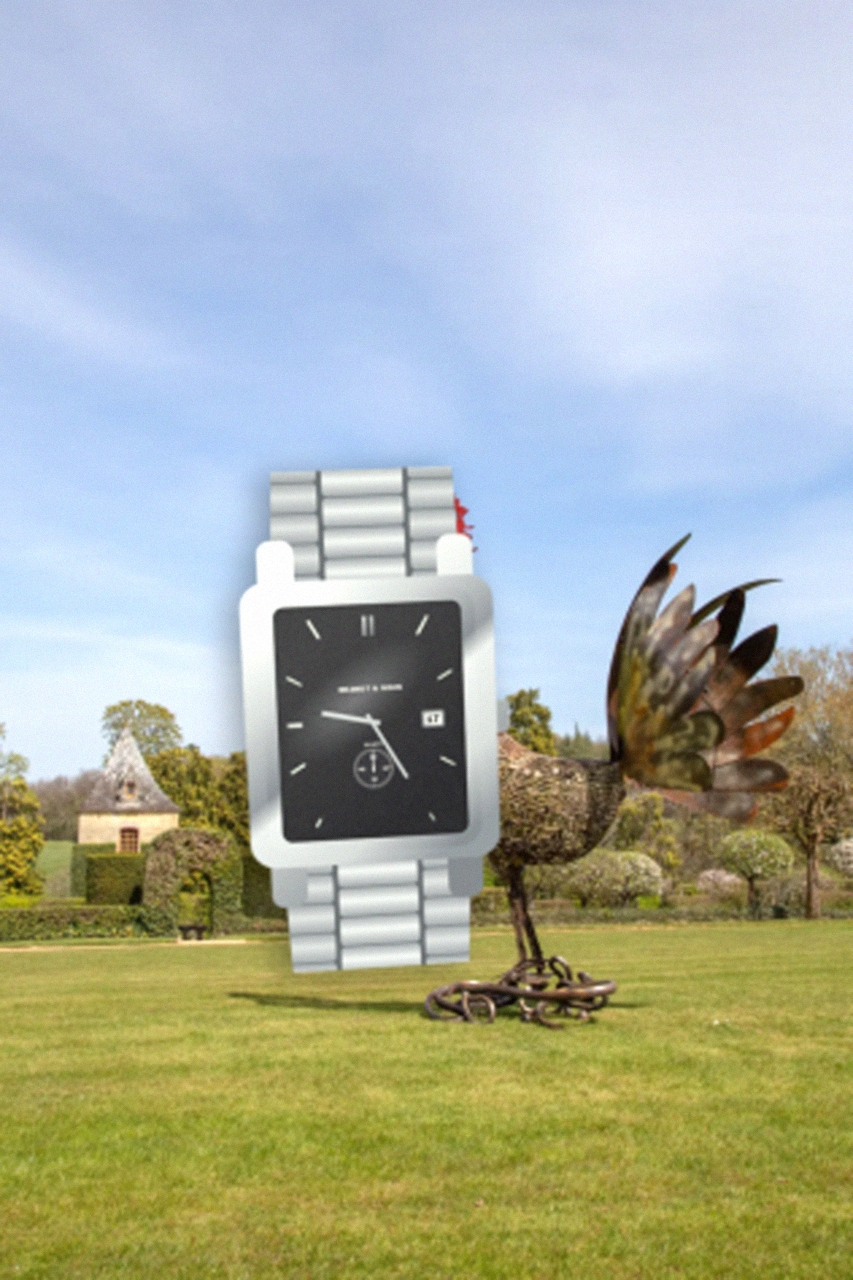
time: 9:25
